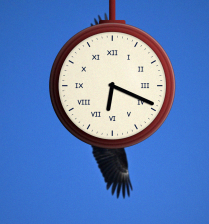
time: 6:19
